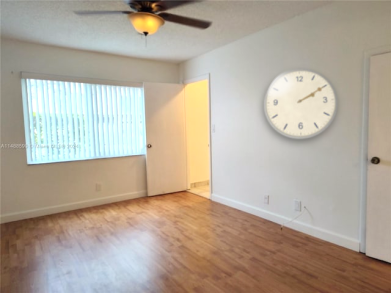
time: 2:10
